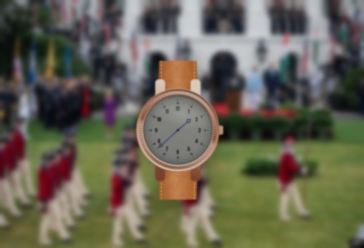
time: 1:38
